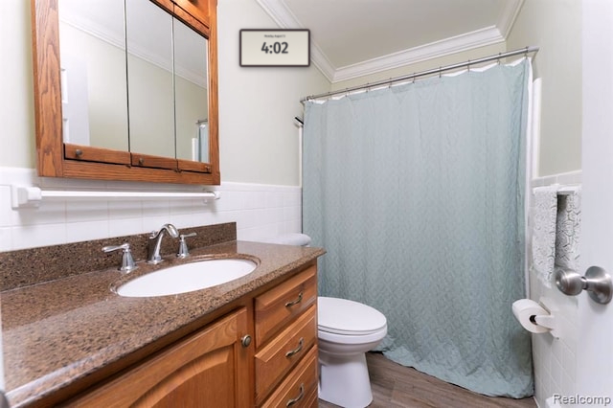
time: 4:02
